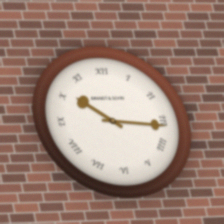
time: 10:16
